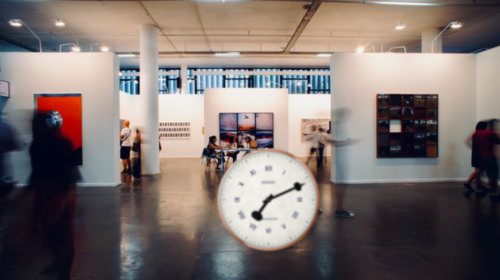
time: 7:11
